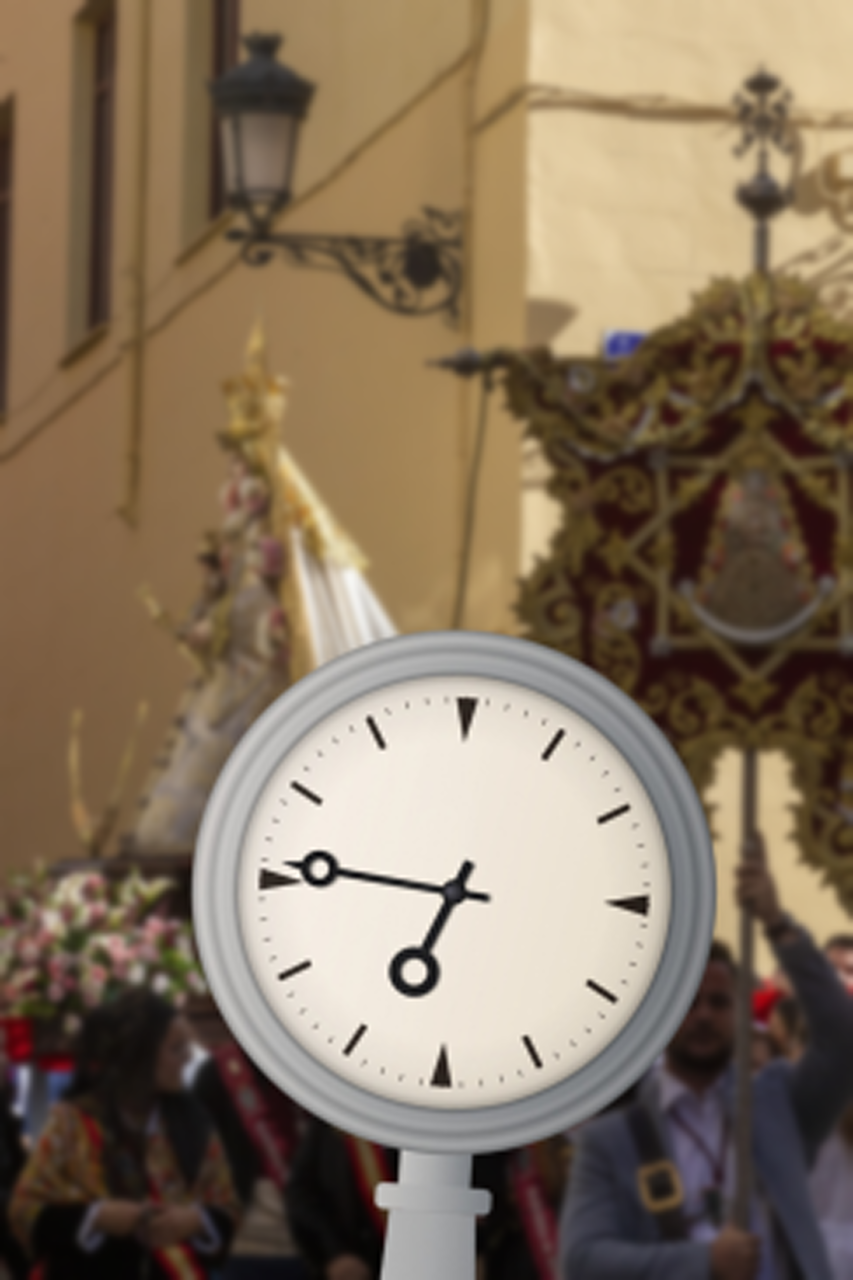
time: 6:46
